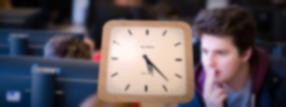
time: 5:23
